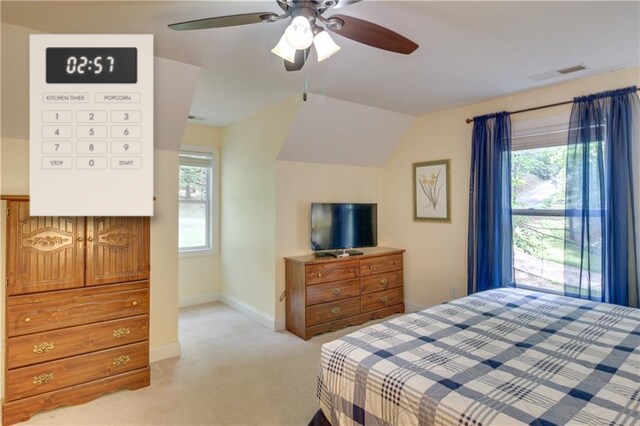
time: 2:57
